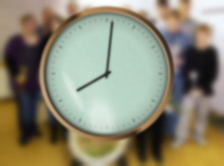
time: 8:01
